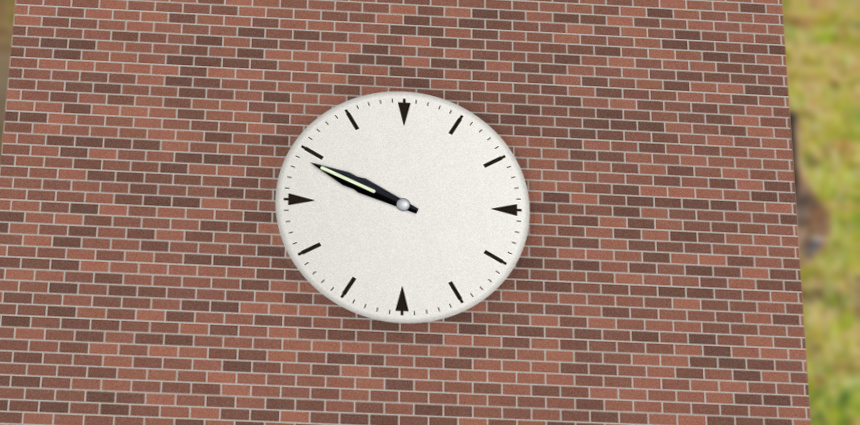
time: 9:49
